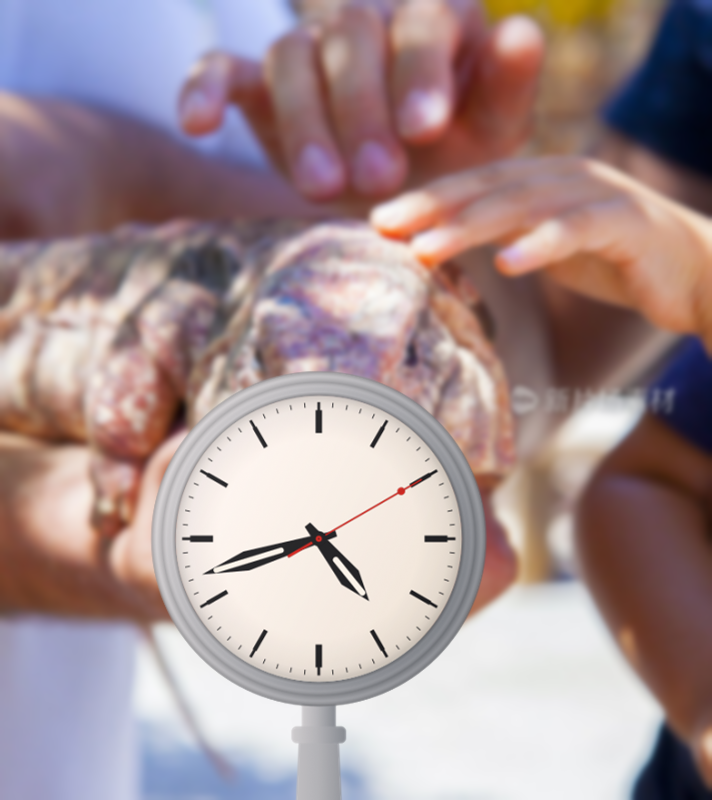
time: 4:42:10
